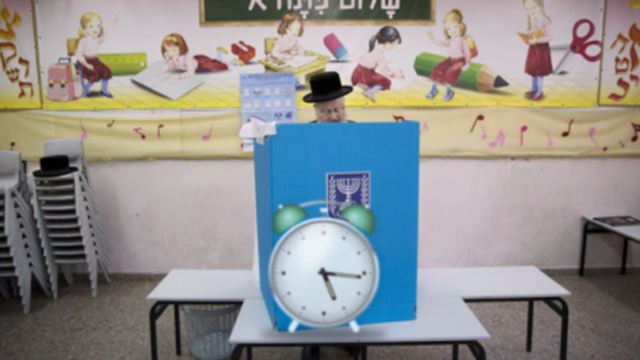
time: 5:16
